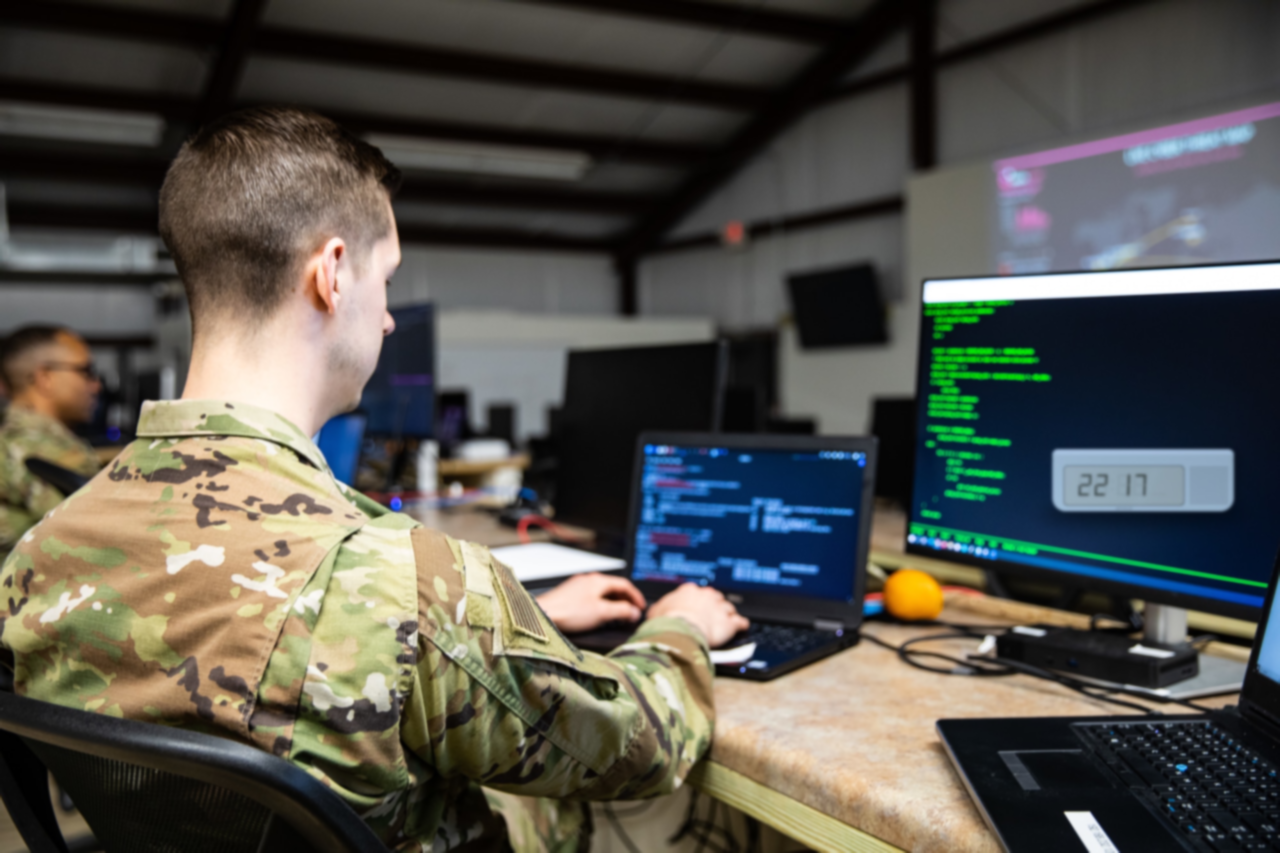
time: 22:17
